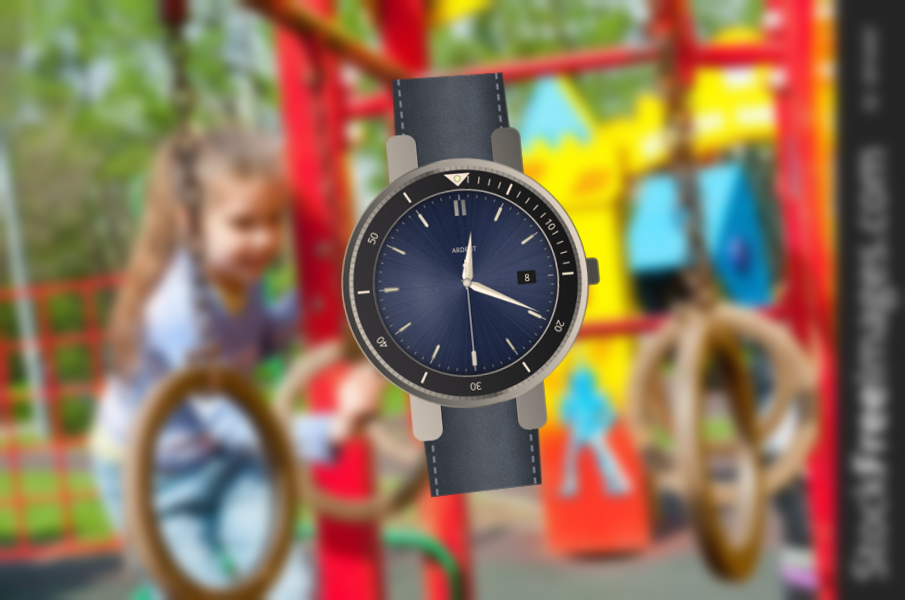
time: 12:19:30
